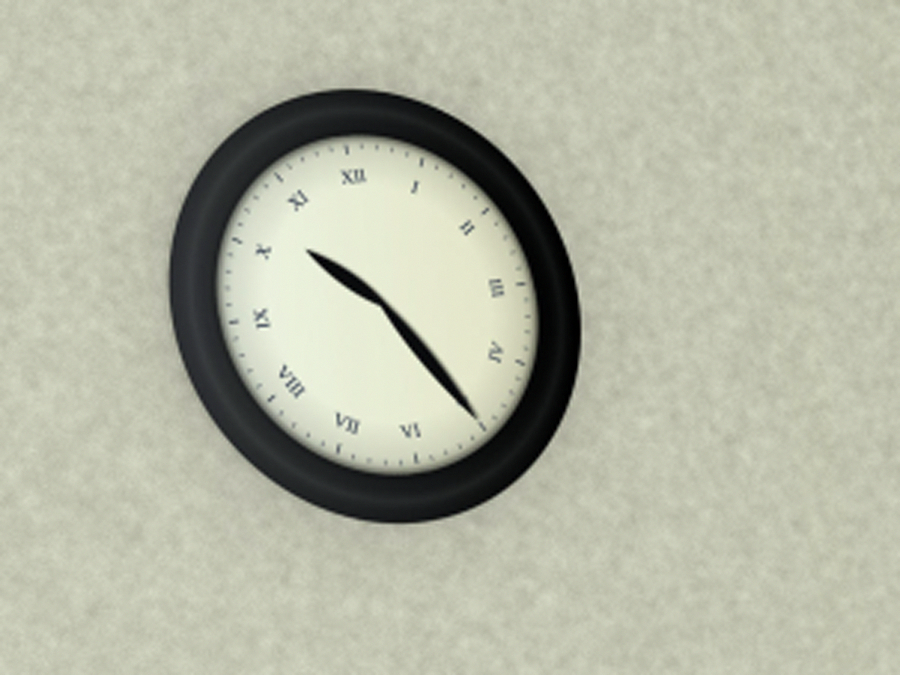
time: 10:25
